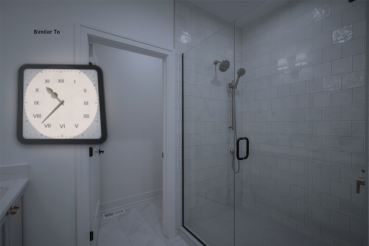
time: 10:37
